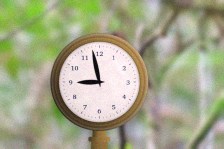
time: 8:58
